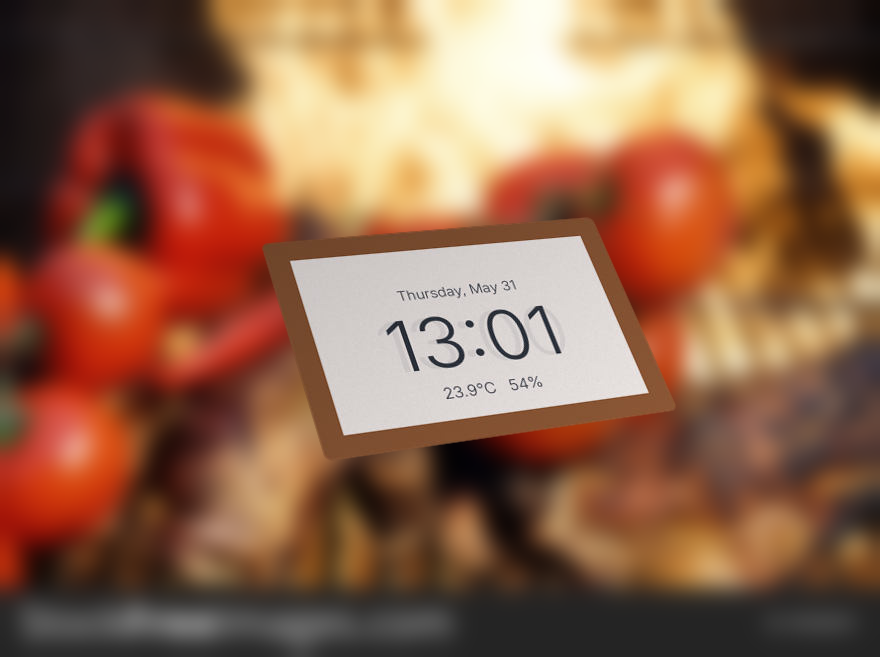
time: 13:01
